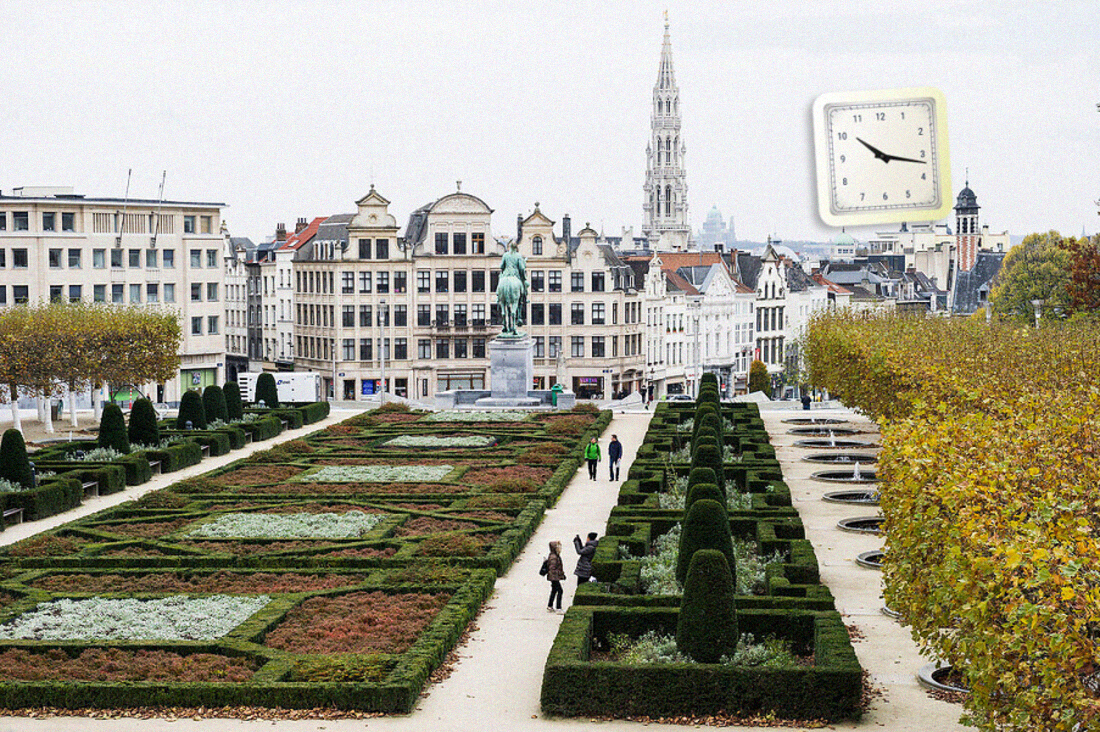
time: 10:17
